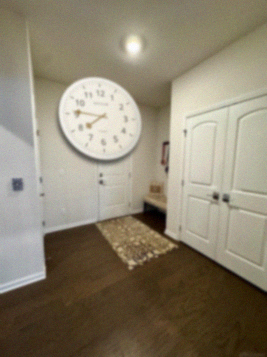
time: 7:46
